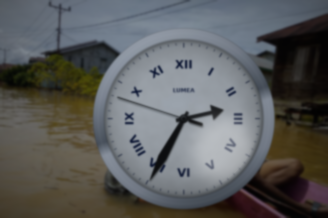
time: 2:34:48
